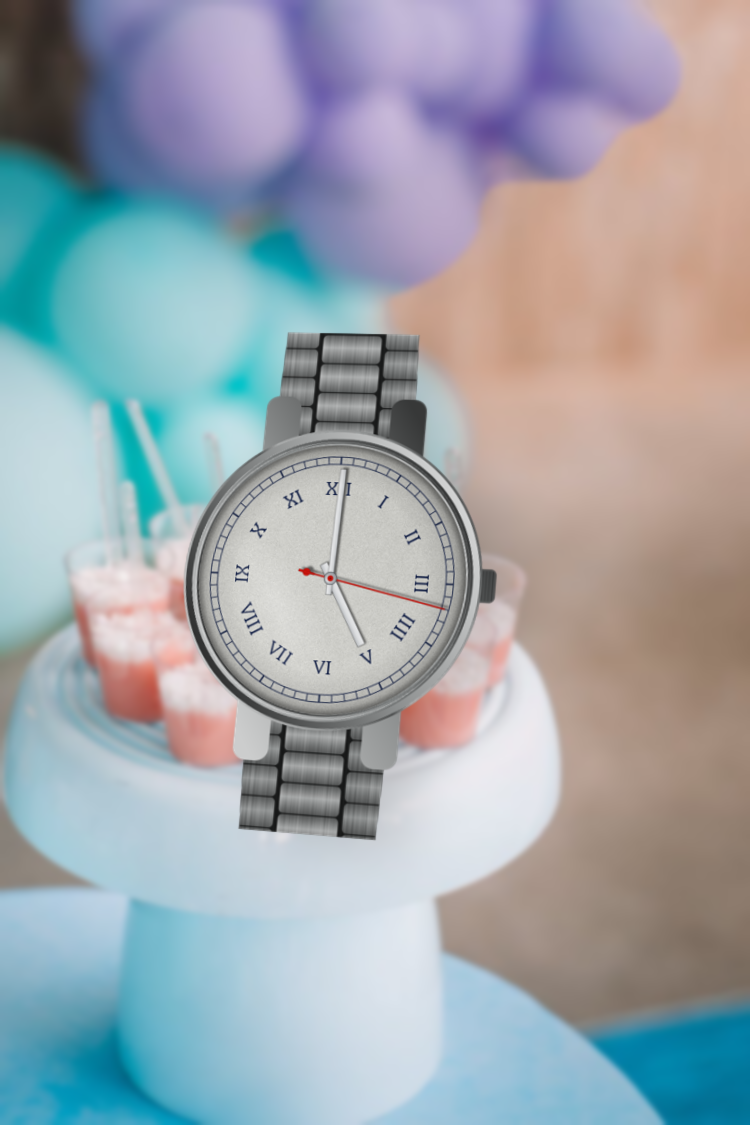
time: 5:00:17
